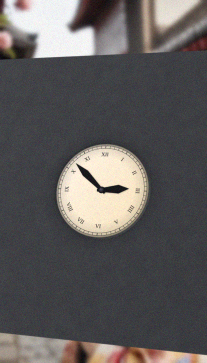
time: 2:52
